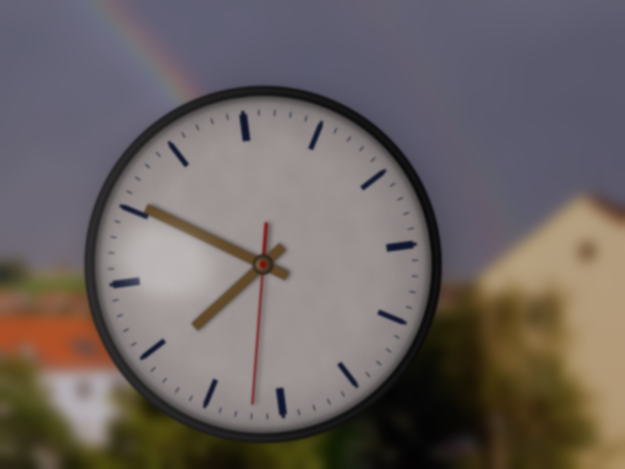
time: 7:50:32
